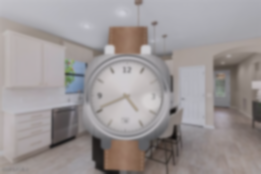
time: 4:41
